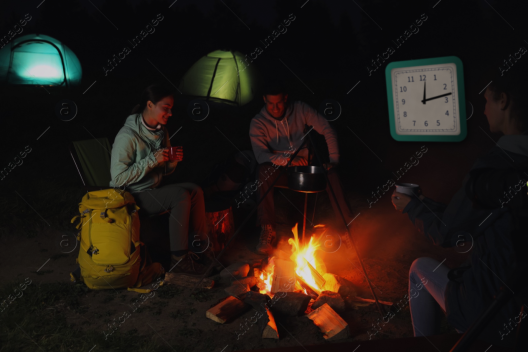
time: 12:13
